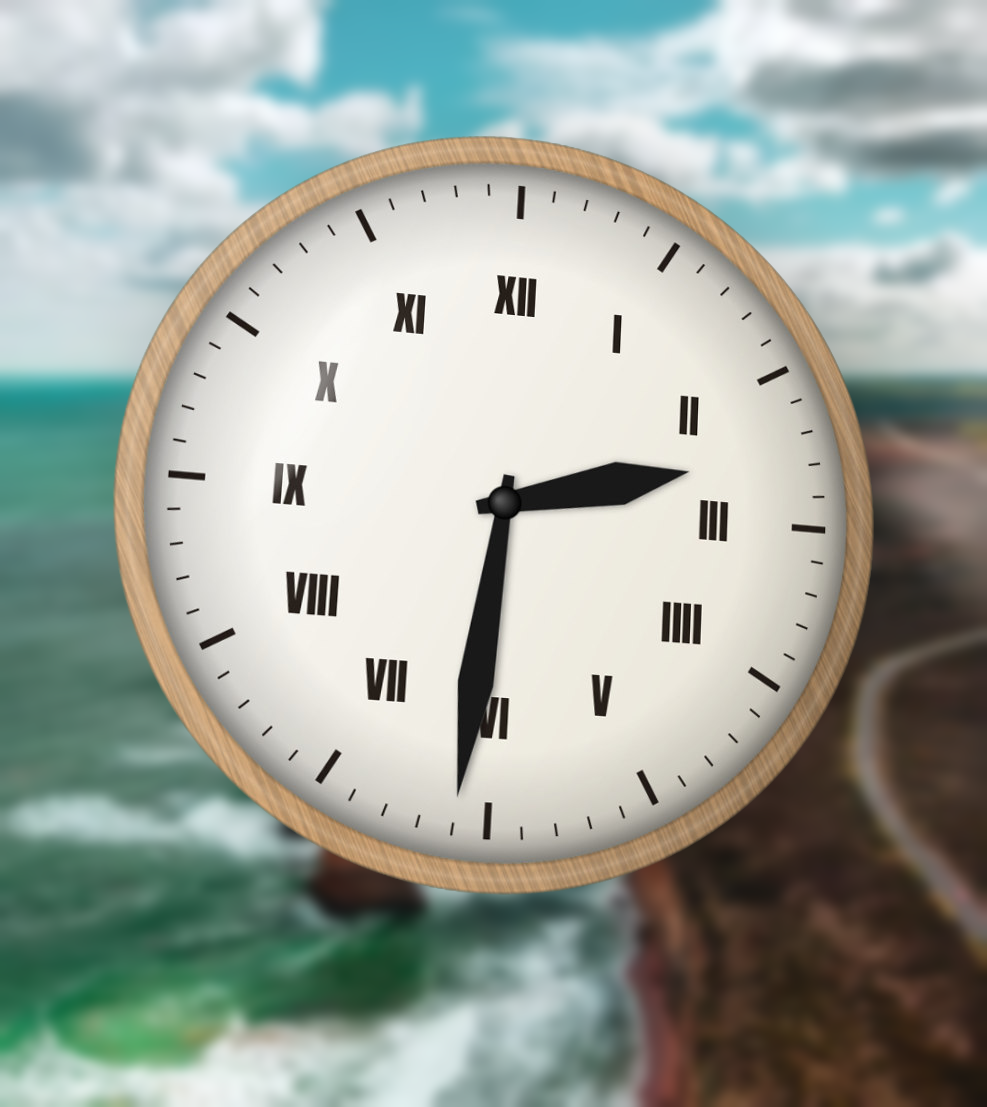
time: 2:31
